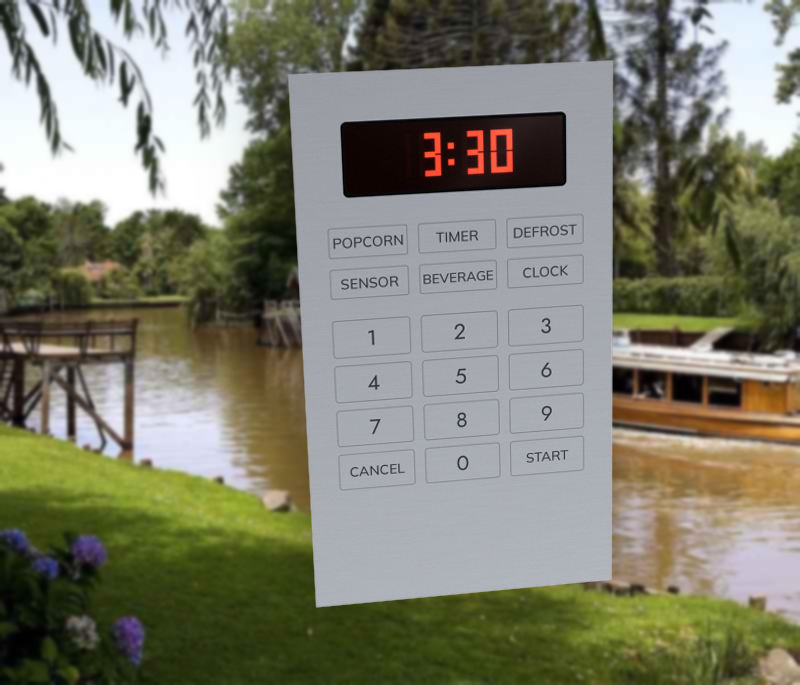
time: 3:30
